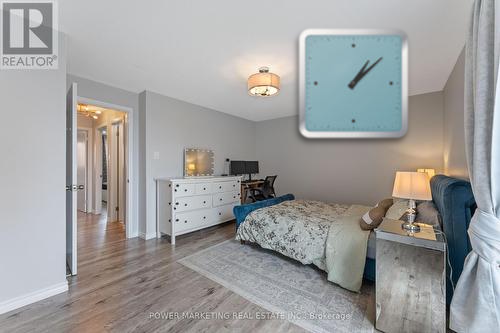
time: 1:08
